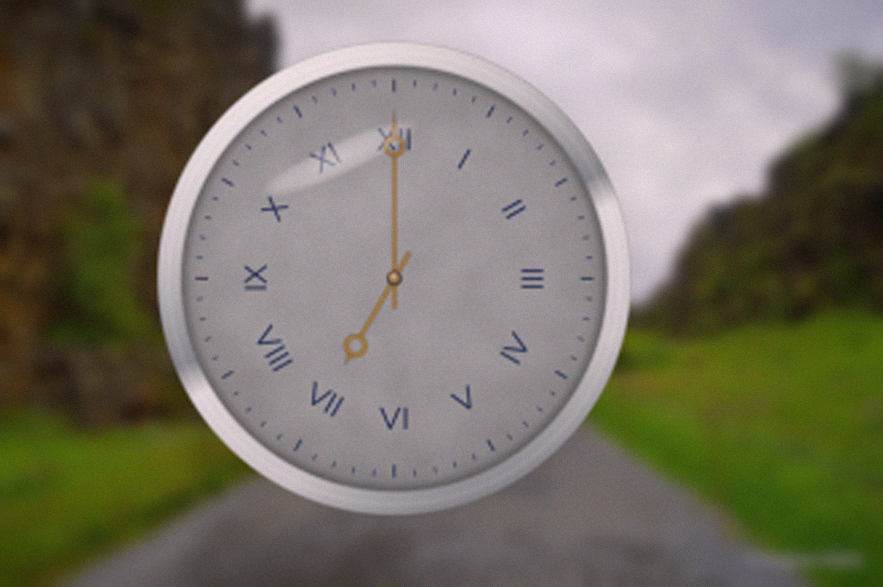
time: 7:00
